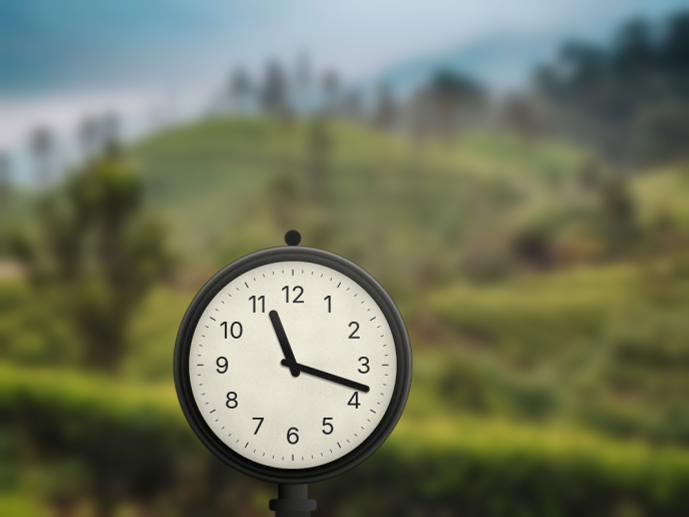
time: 11:18
